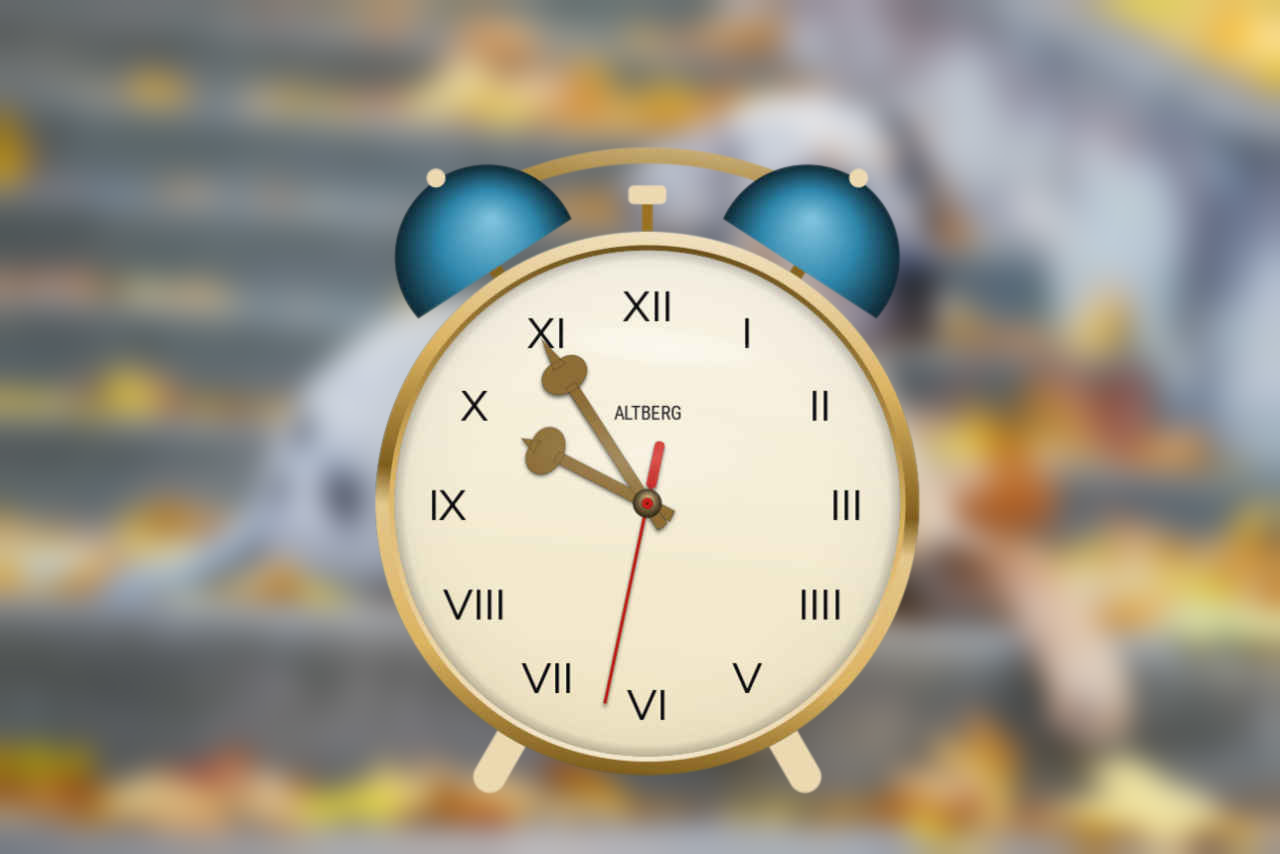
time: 9:54:32
